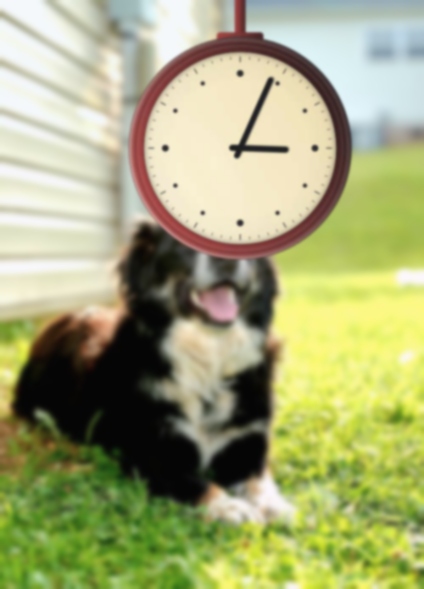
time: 3:04
